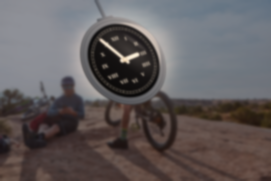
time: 2:55
